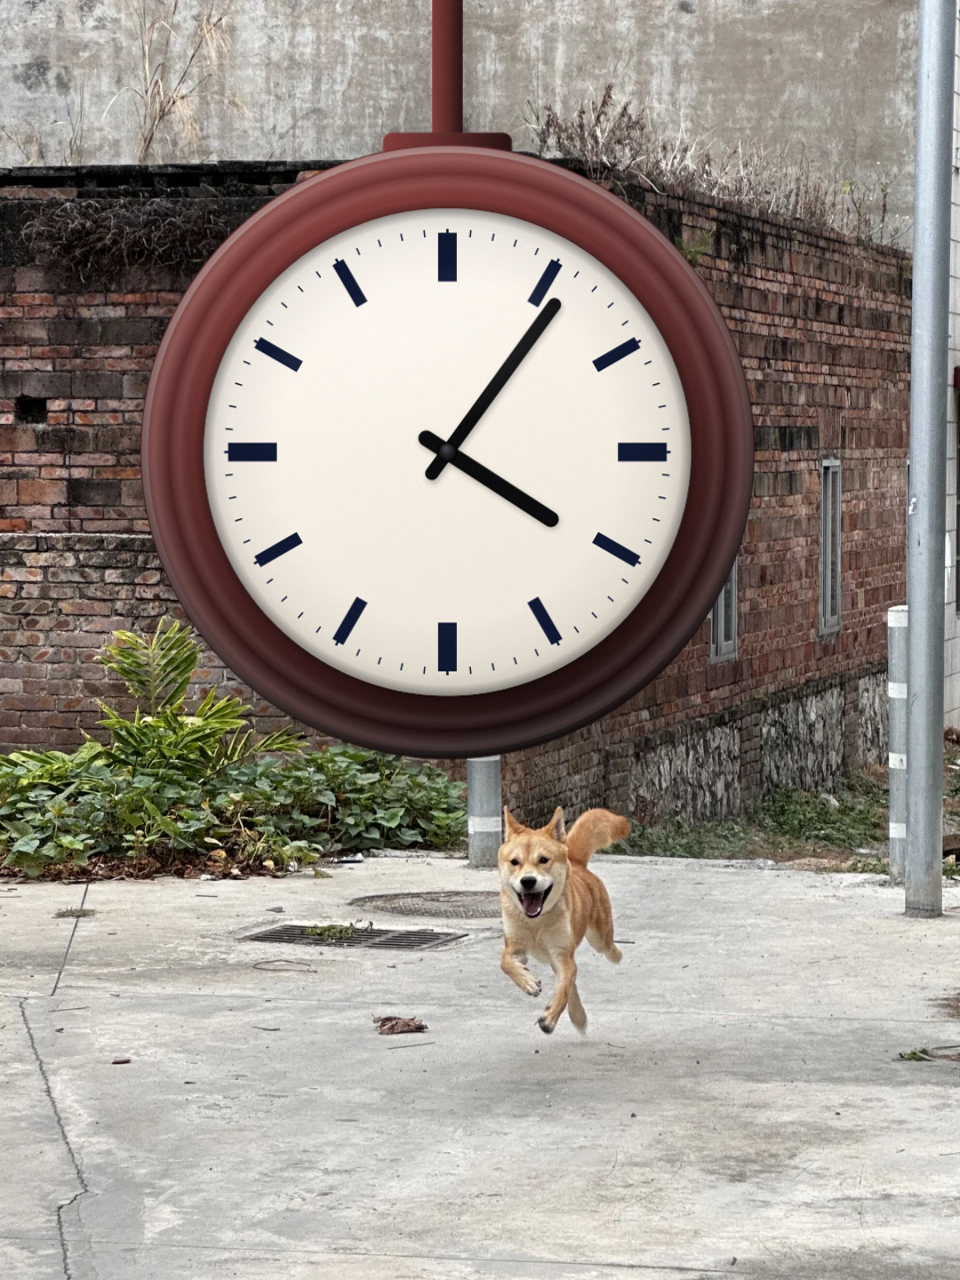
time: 4:06
